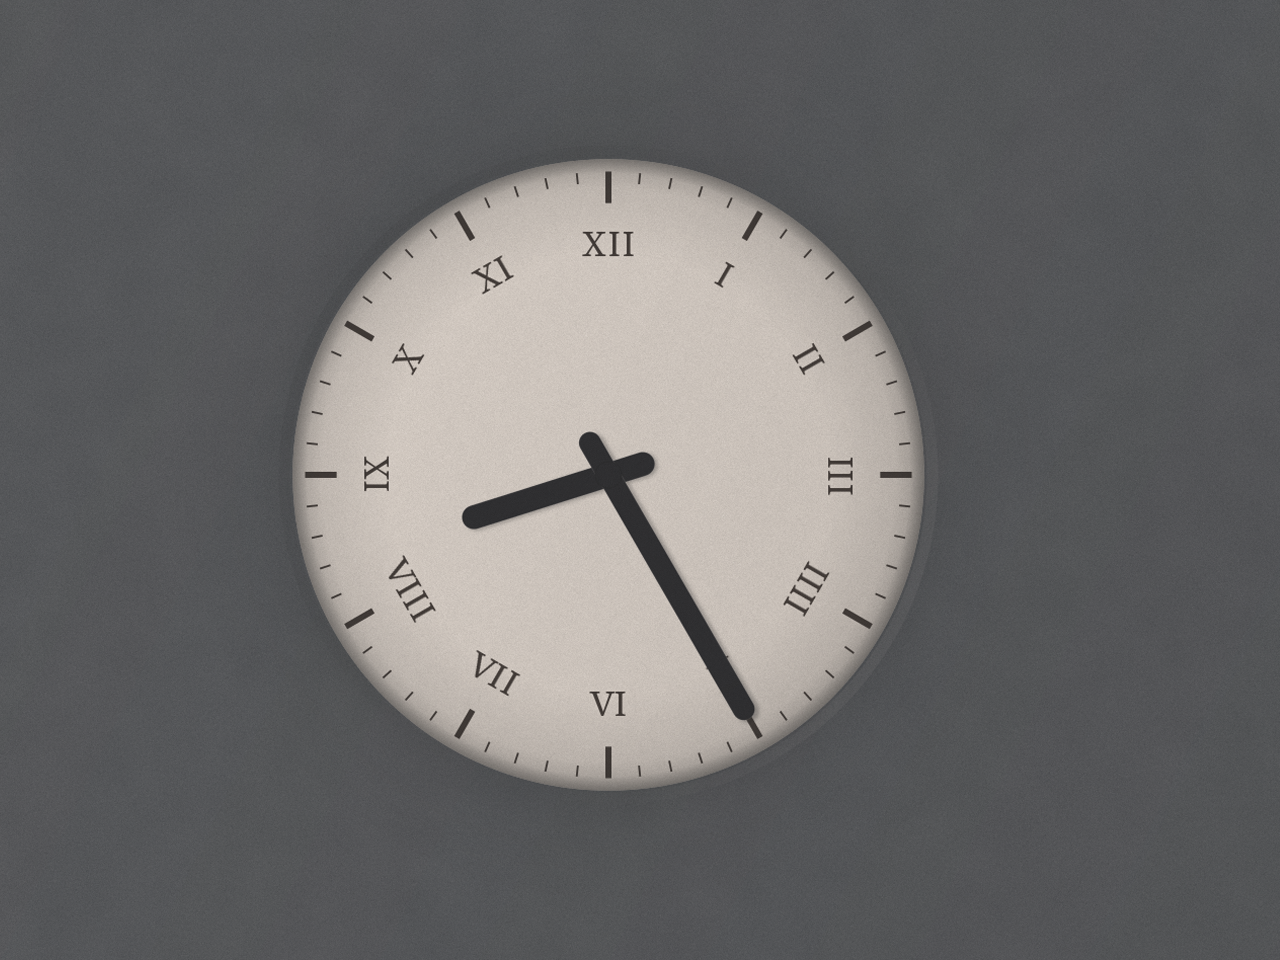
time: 8:25
